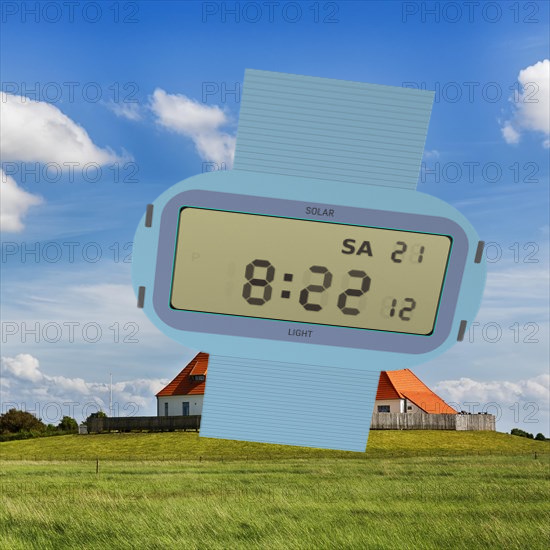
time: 8:22:12
